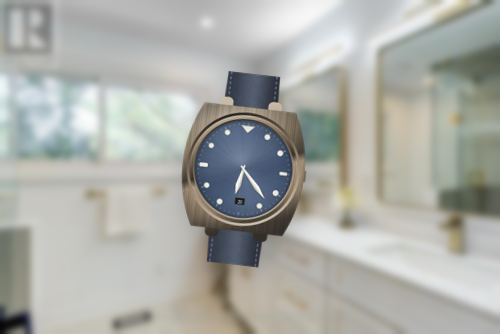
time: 6:23
